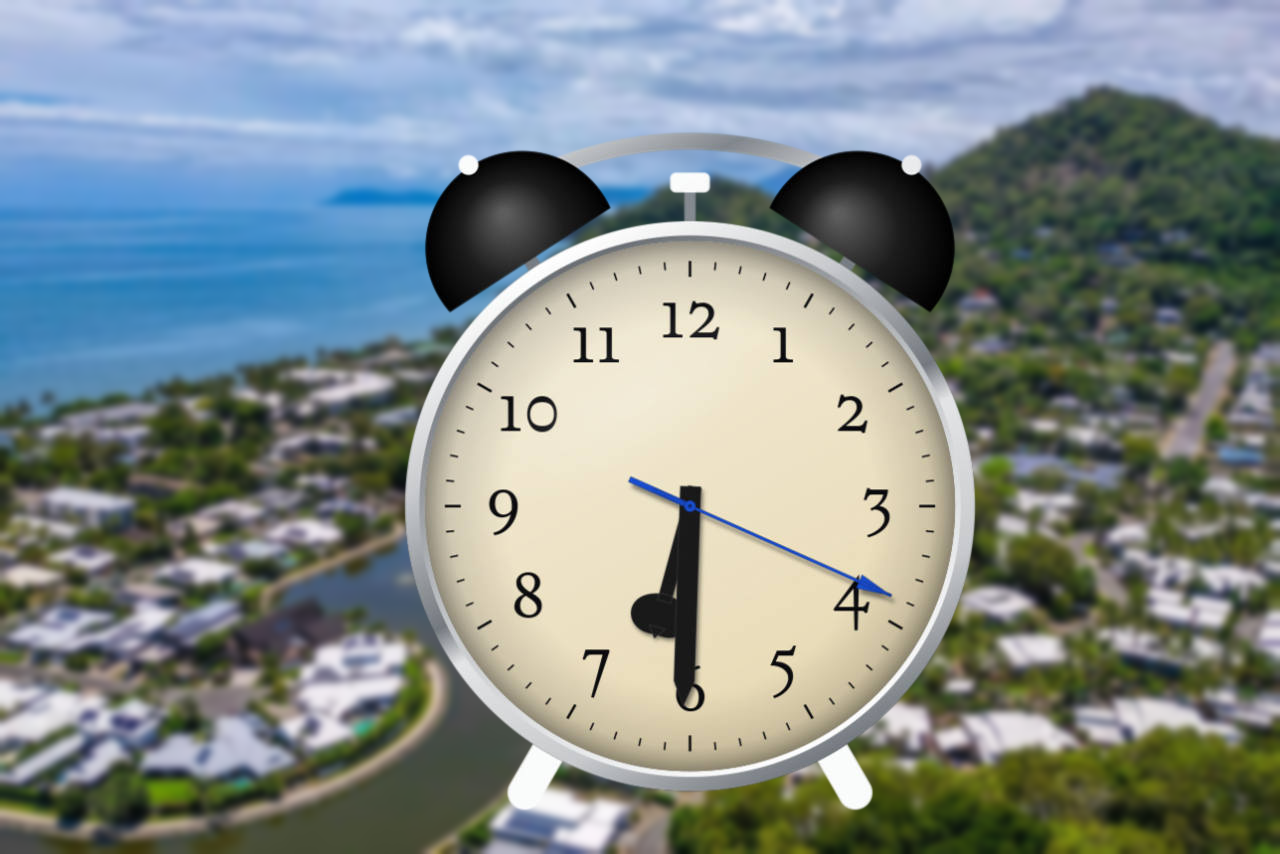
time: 6:30:19
